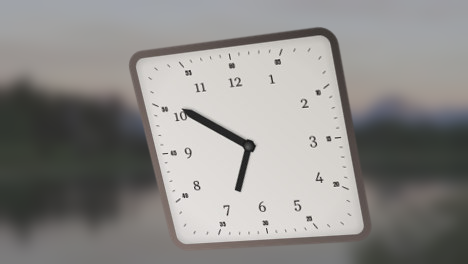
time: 6:51
